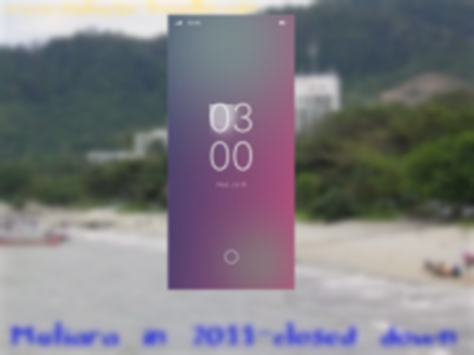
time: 3:00
